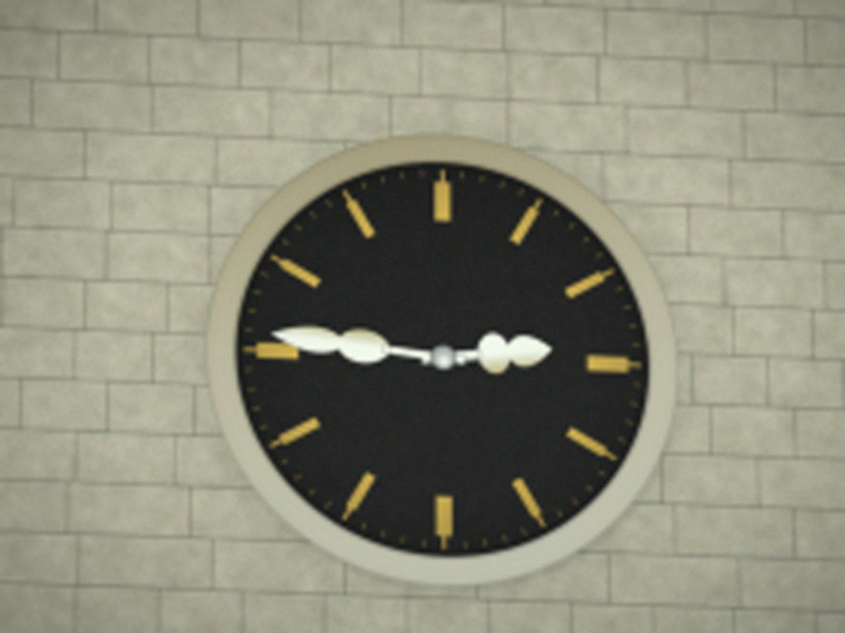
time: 2:46
